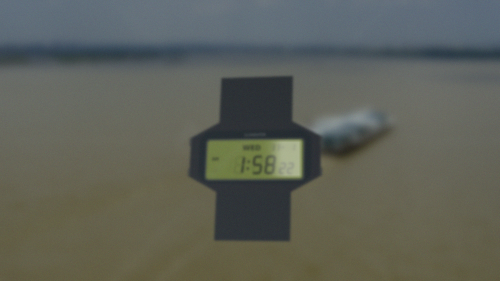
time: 1:58:22
